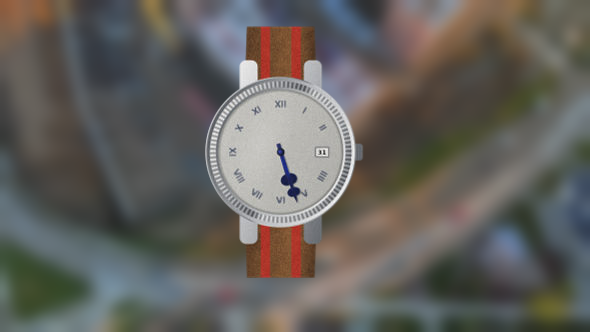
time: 5:27
